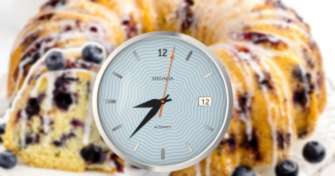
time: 8:37:02
